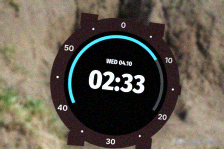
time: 2:33
